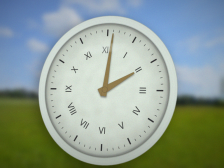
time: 2:01
